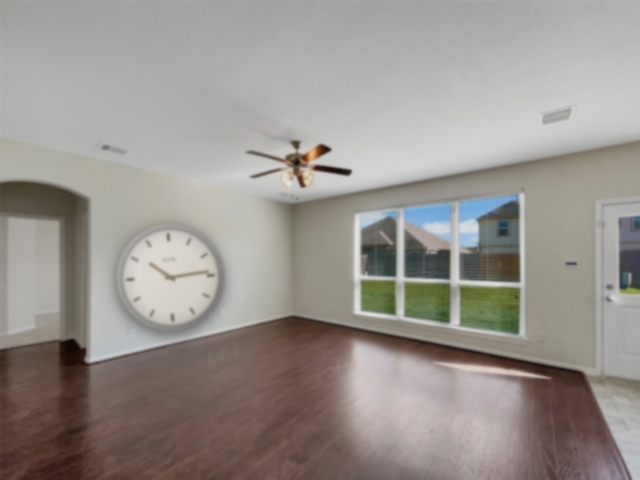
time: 10:14
